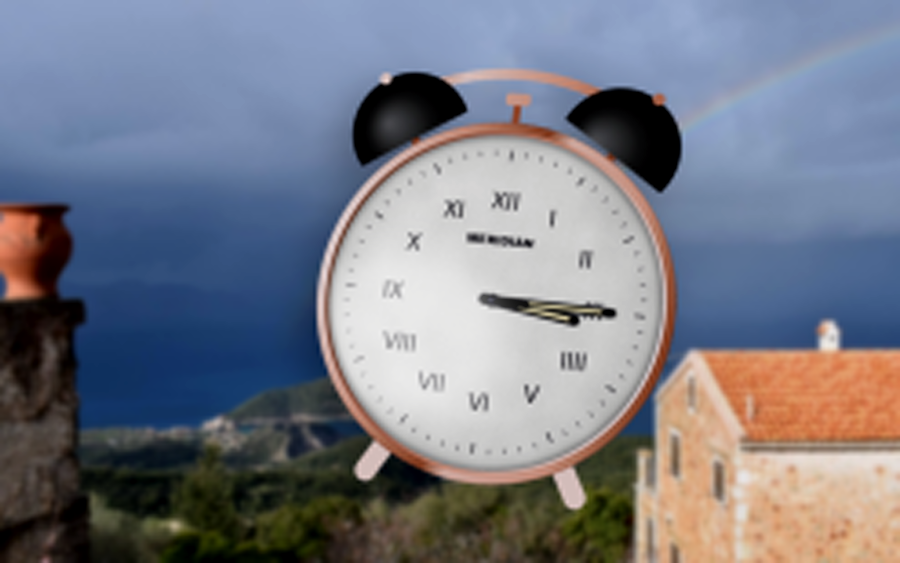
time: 3:15
